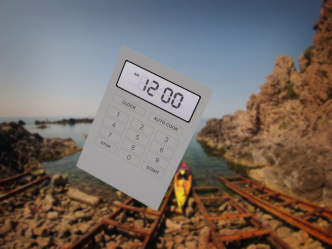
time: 12:00
